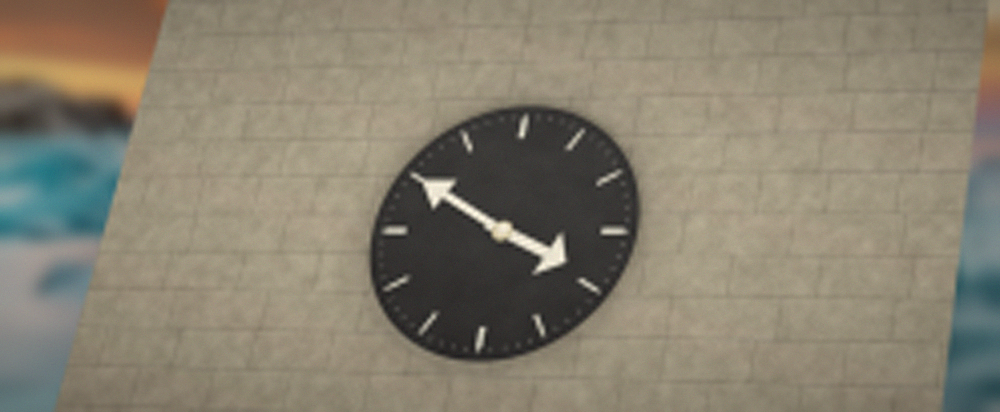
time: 3:50
